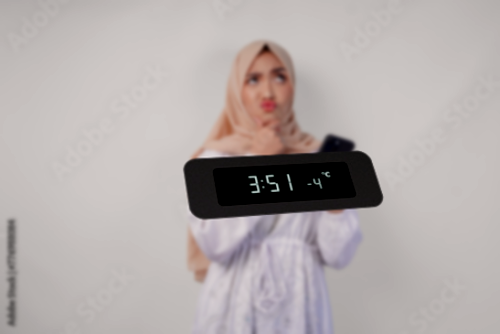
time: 3:51
